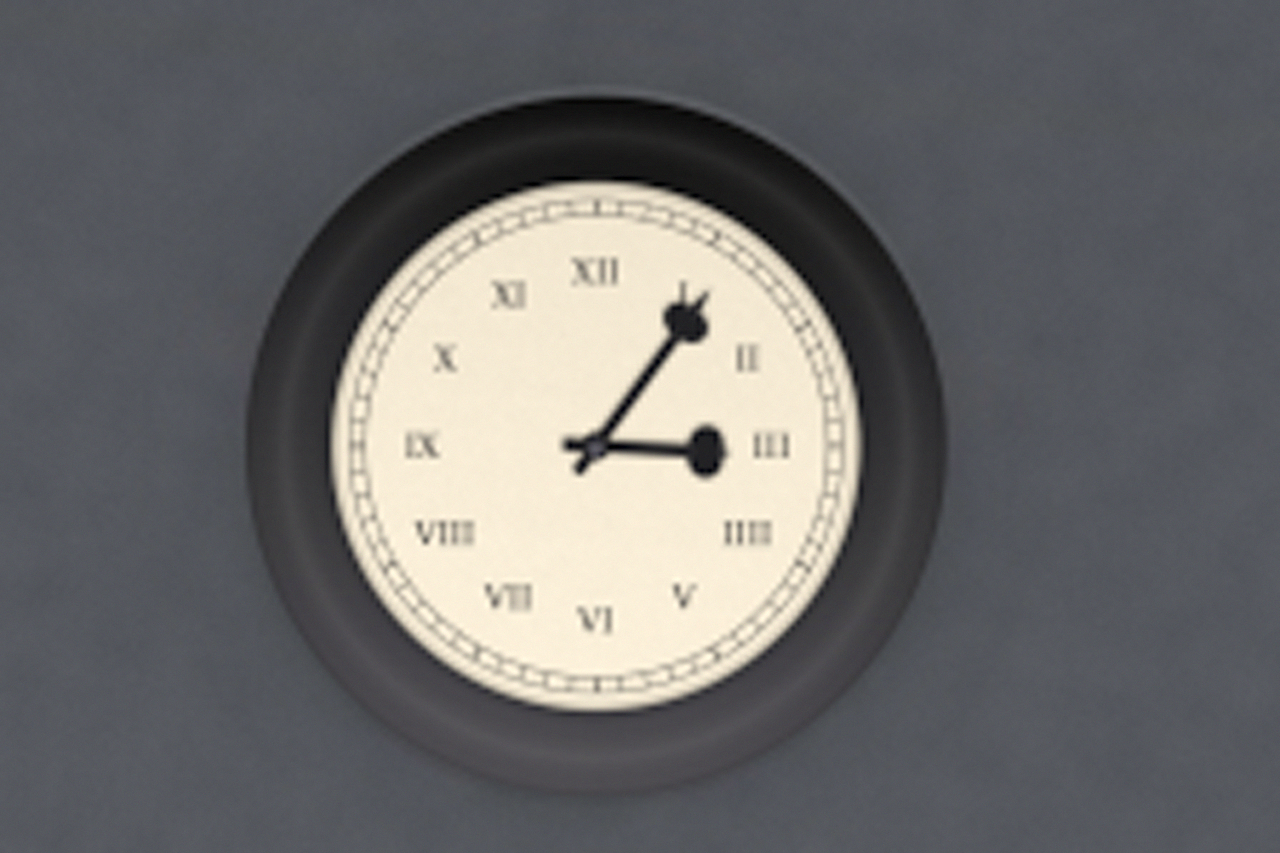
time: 3:06
